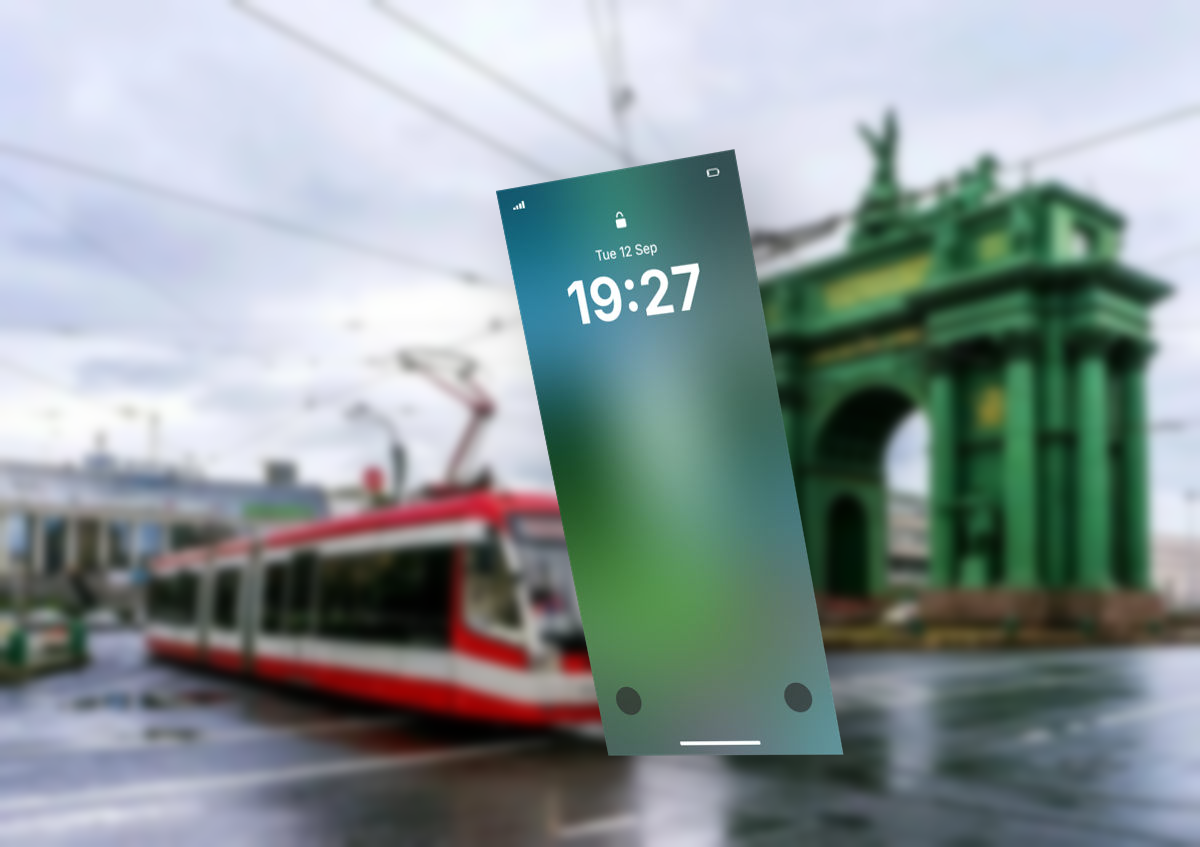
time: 19:27
